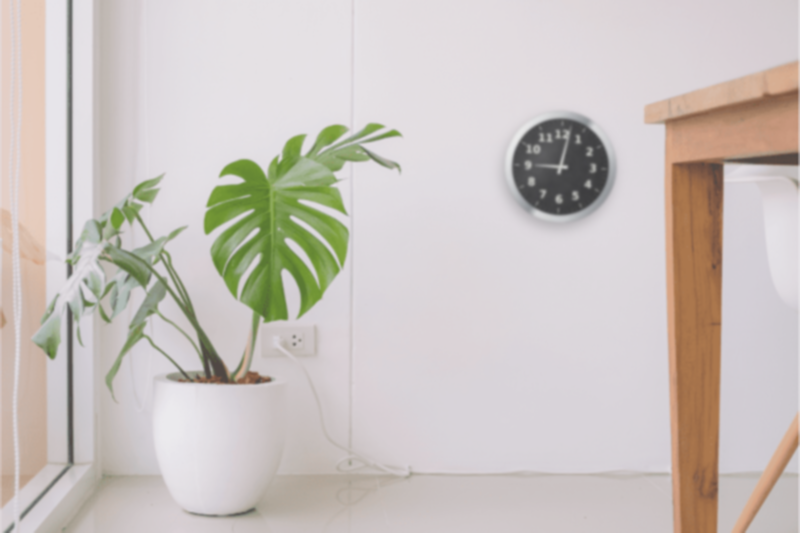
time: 9:02
